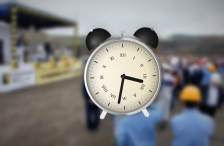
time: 3:32
